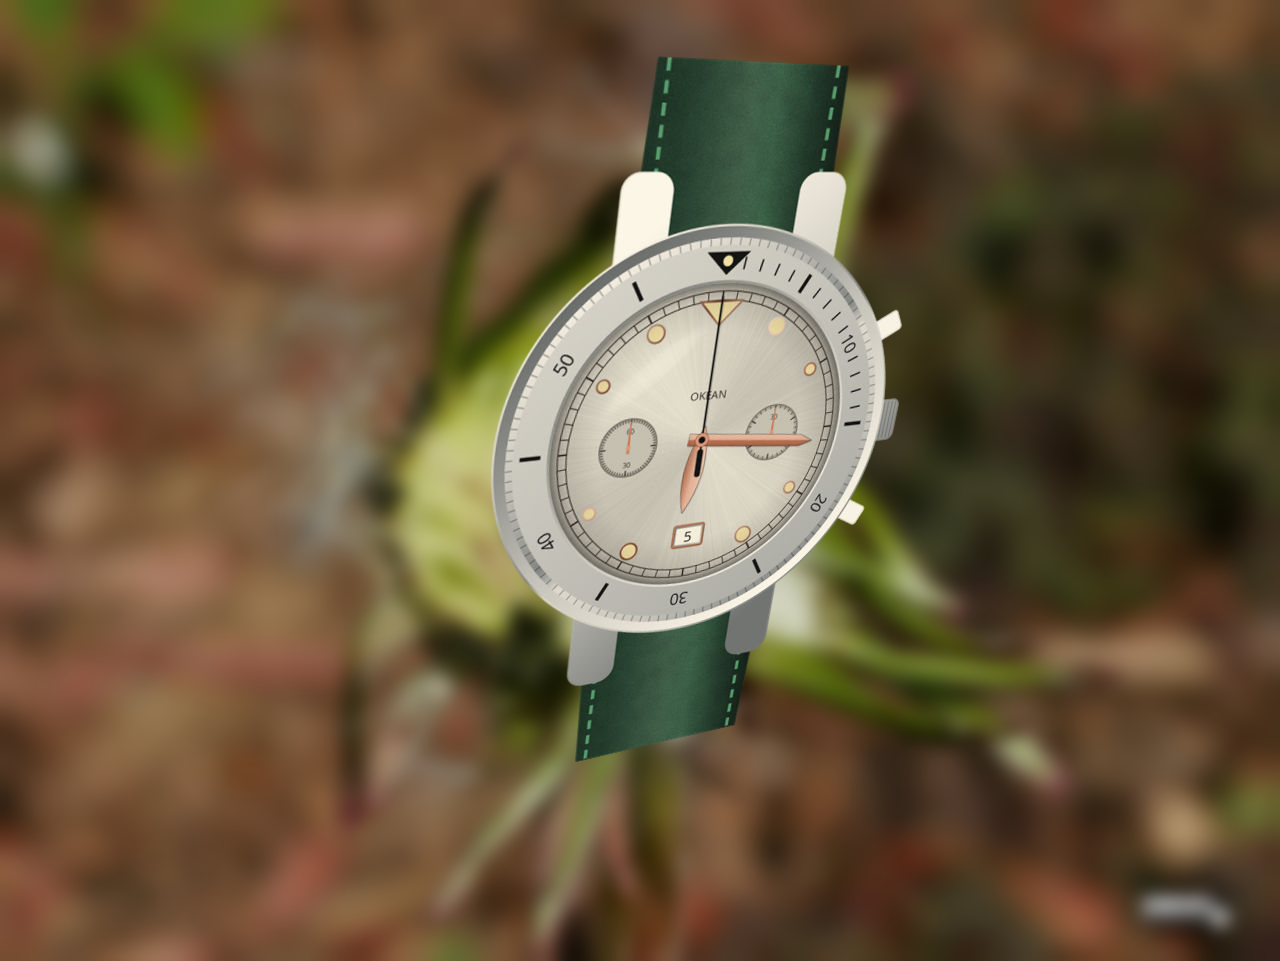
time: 6:16
